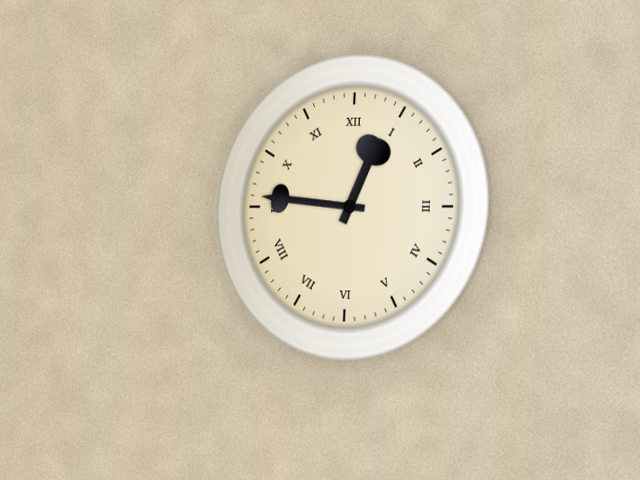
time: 12:46
